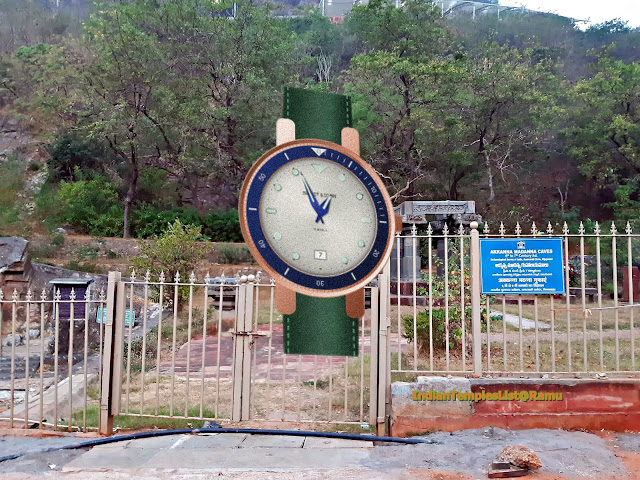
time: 12:56
